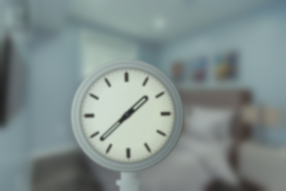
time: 1:38
